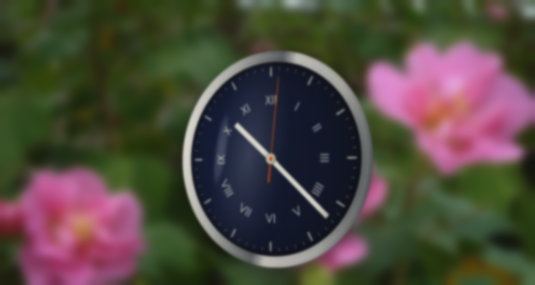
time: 10:22:01
